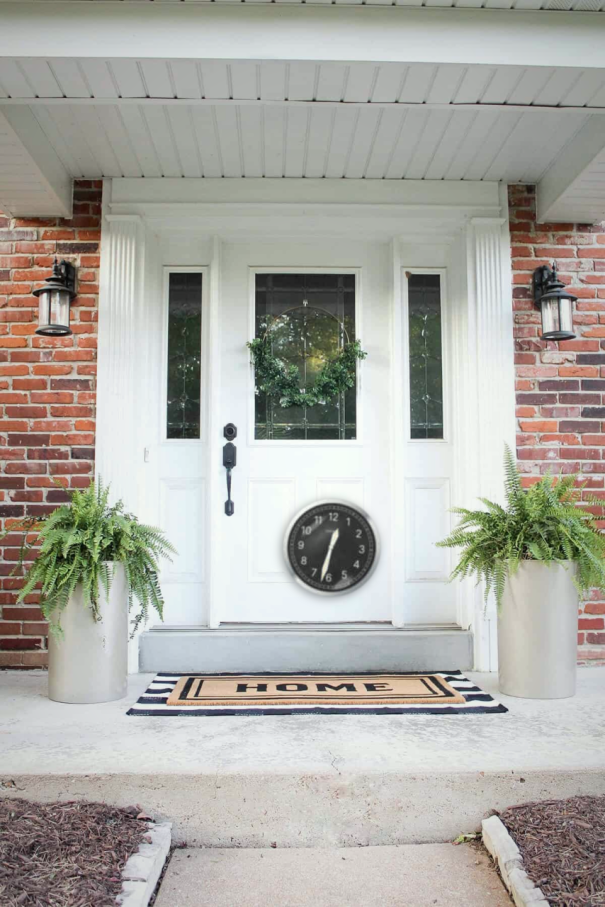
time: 12:32
